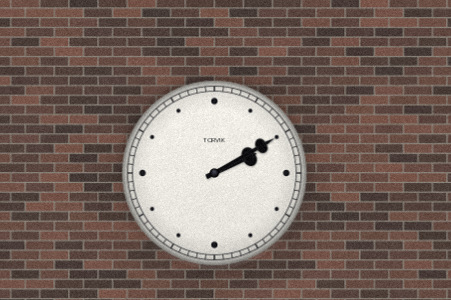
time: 2:10
